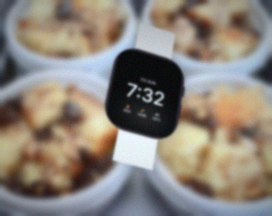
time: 7:32
